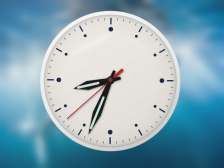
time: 8:33:38
